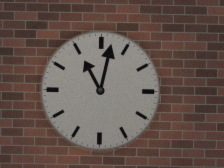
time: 11:02
